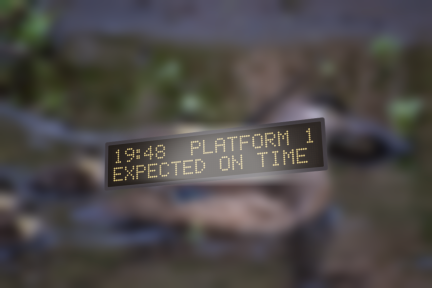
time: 19:48
